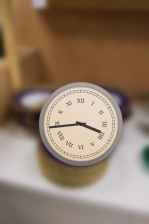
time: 3:44
